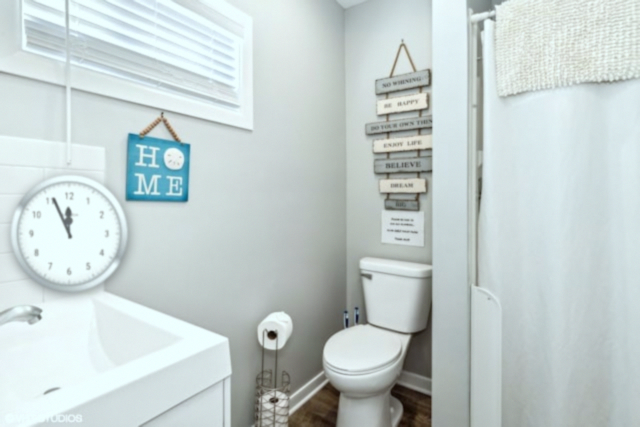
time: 11:56
